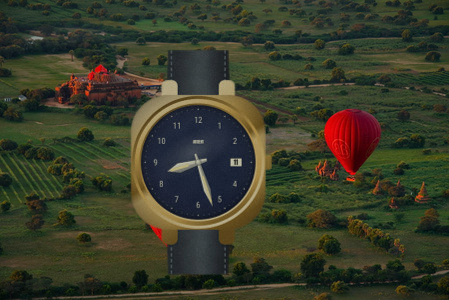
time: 8:27
